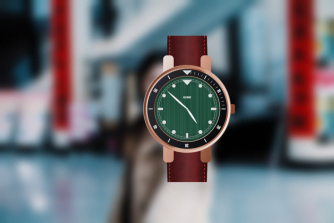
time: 4:52
